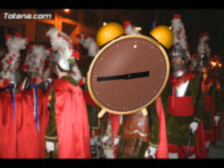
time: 2:44
